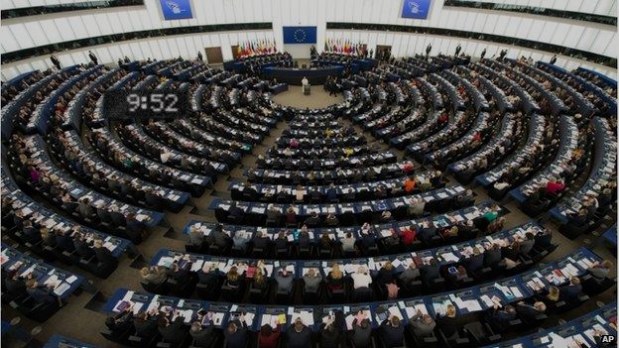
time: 9:52
